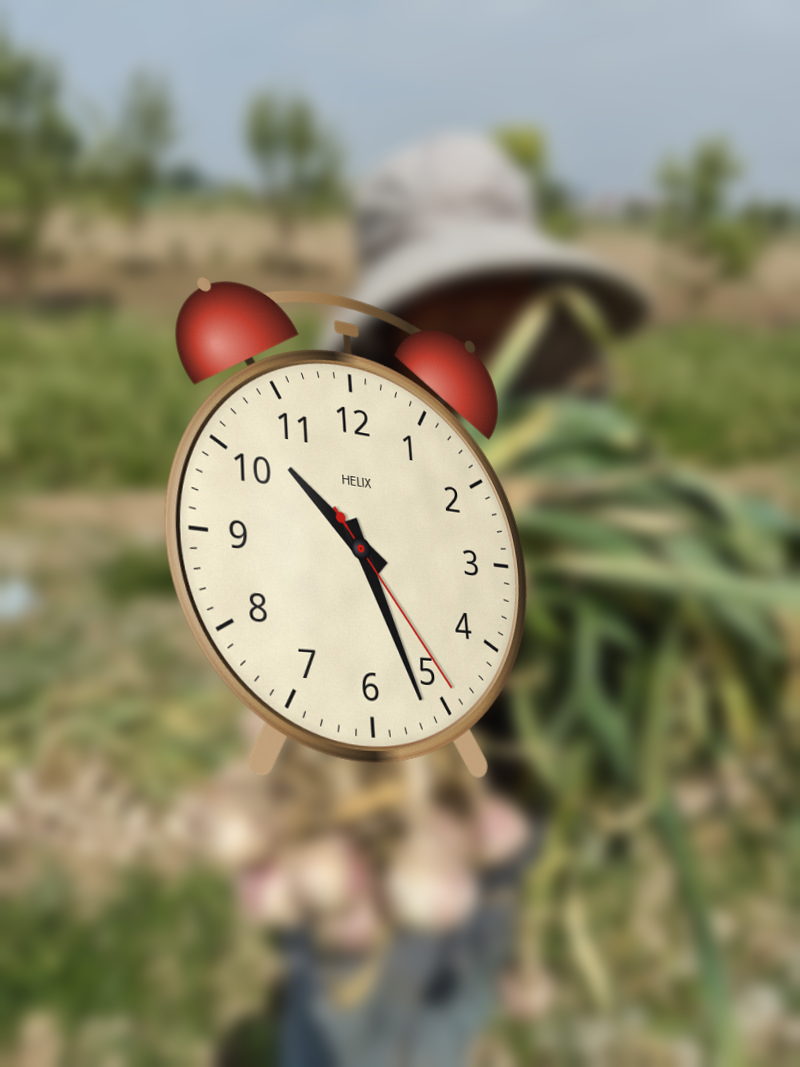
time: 10:26:24
